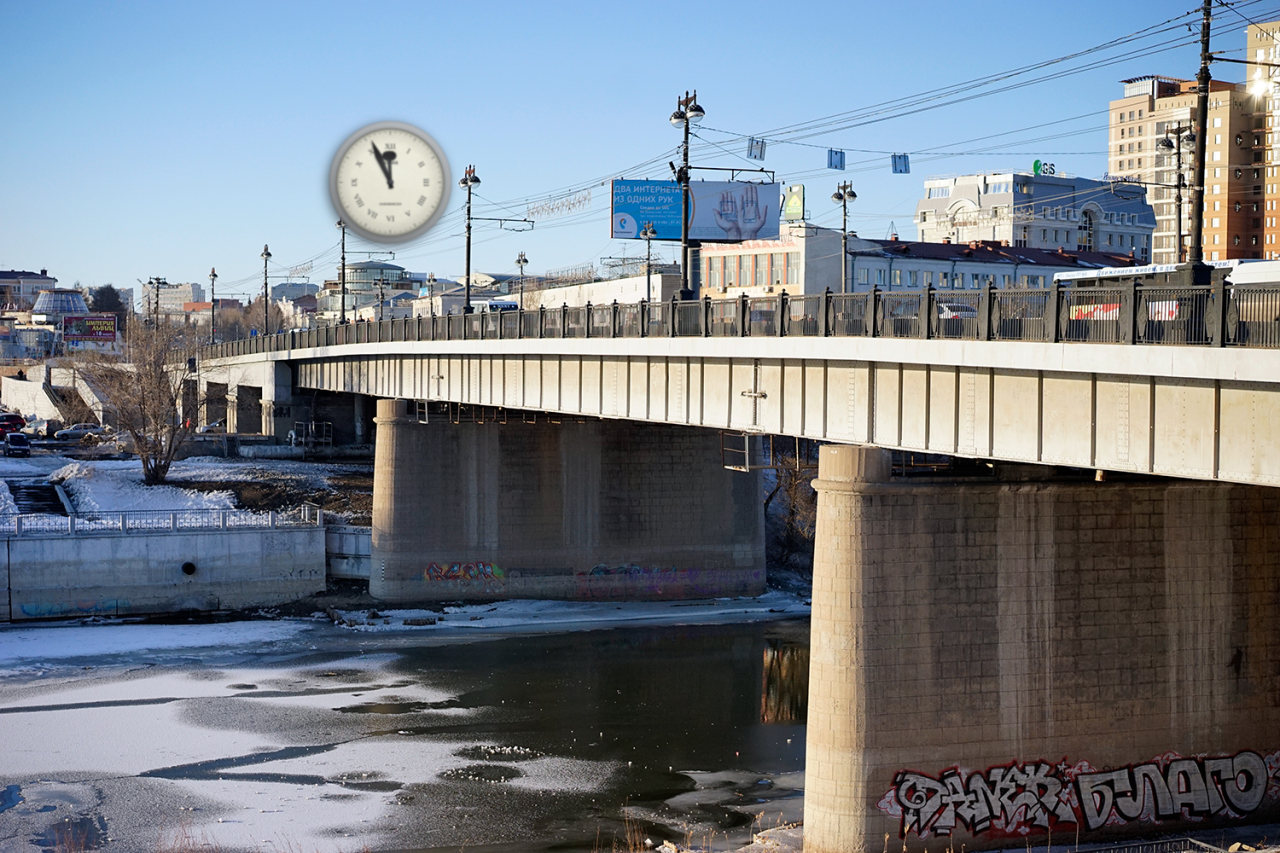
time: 11:56
